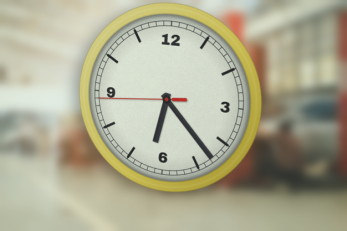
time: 6:22:44
